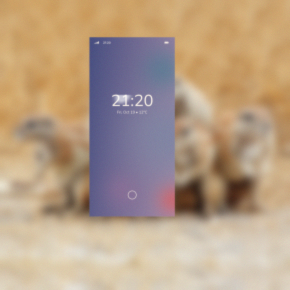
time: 21:20
